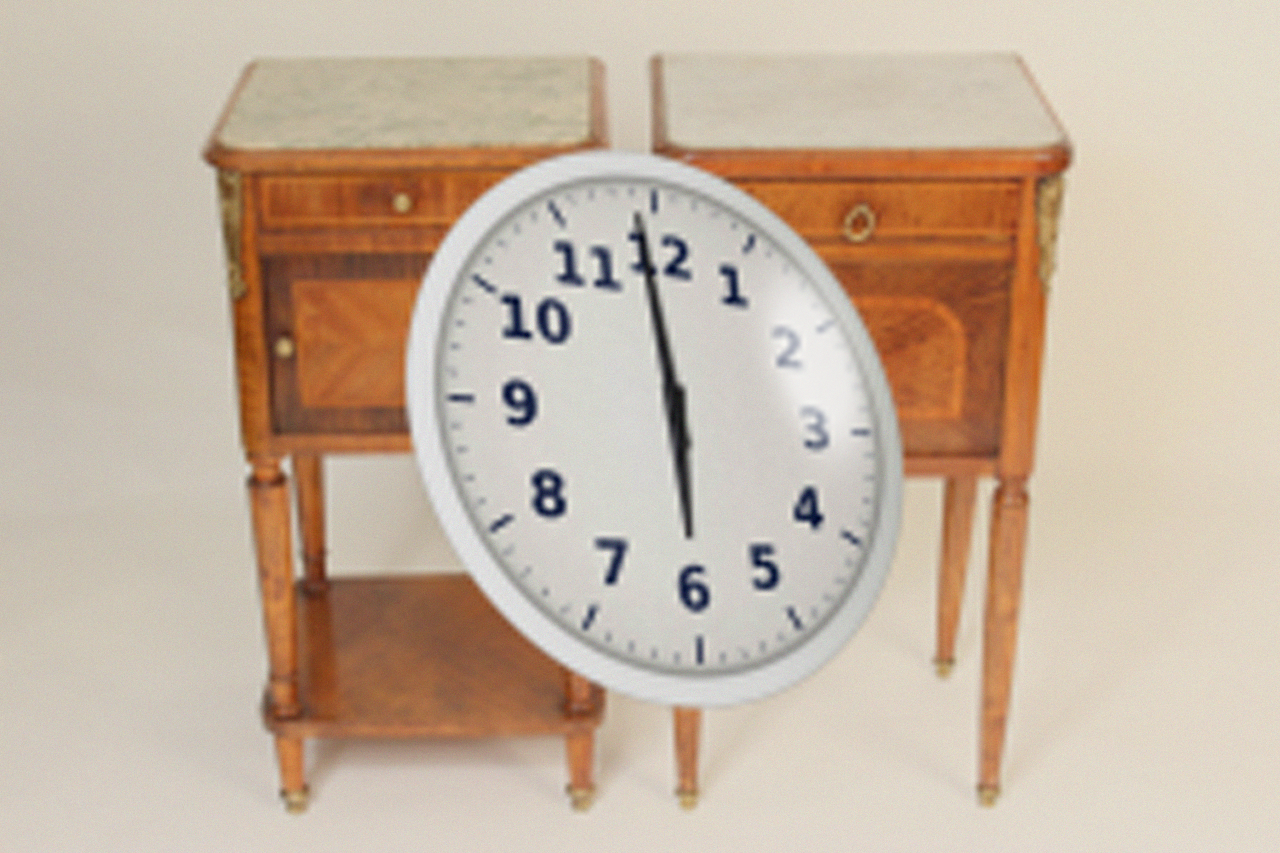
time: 5:59
